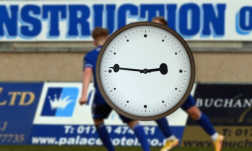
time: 2:46
